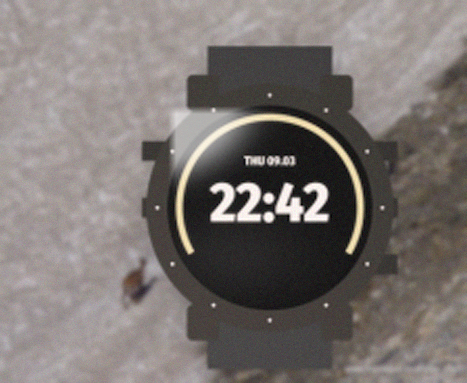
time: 22:42
